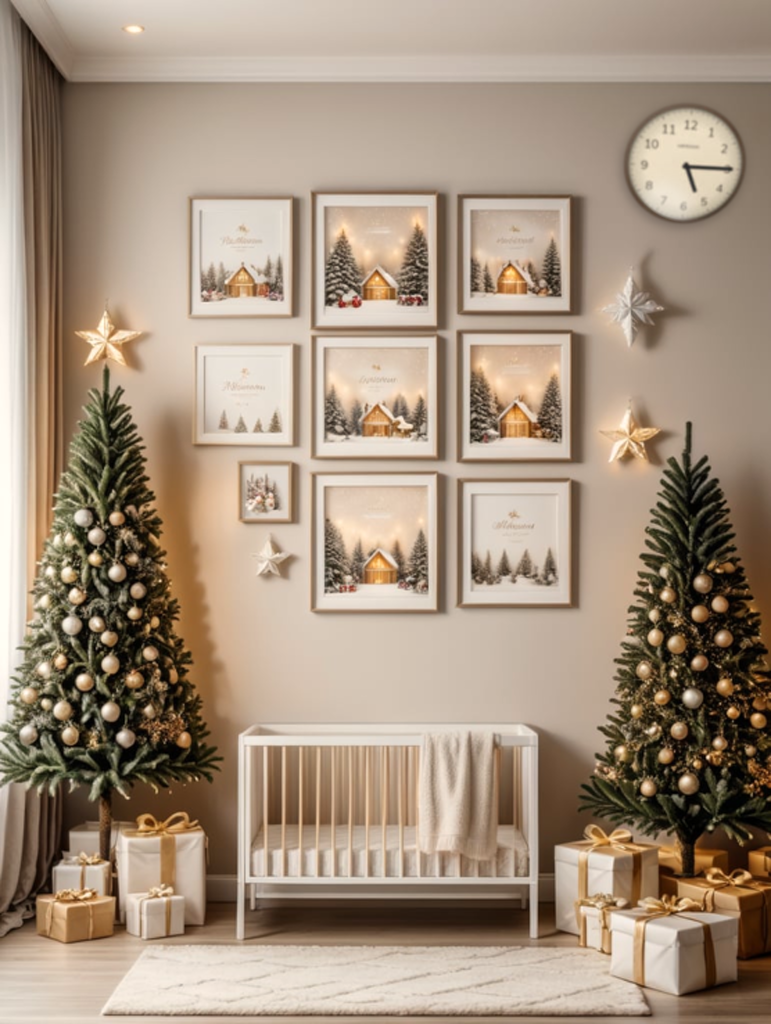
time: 5:15
